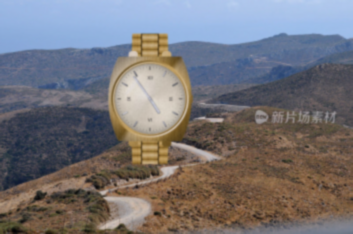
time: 4:54
